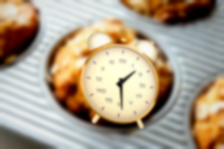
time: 1:29
